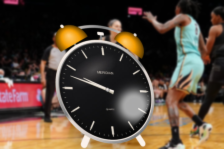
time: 9:48
